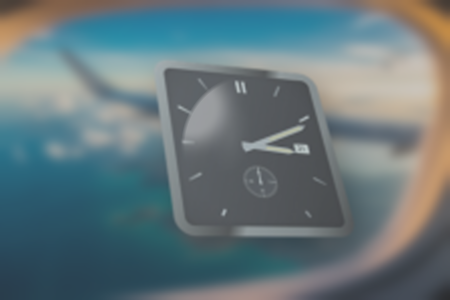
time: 3:11
